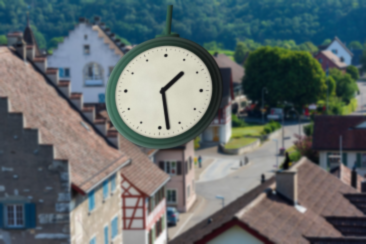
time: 1:28
